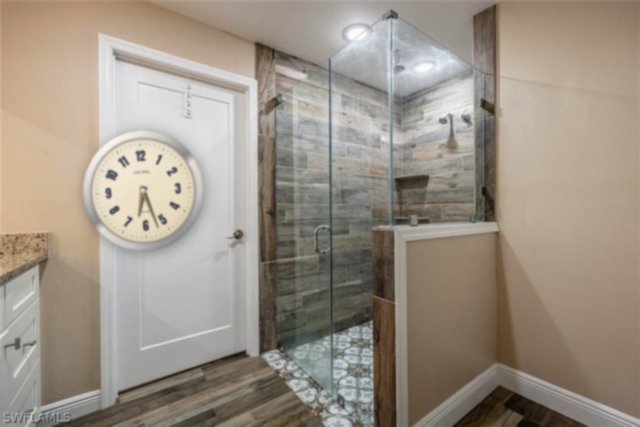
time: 6:27
